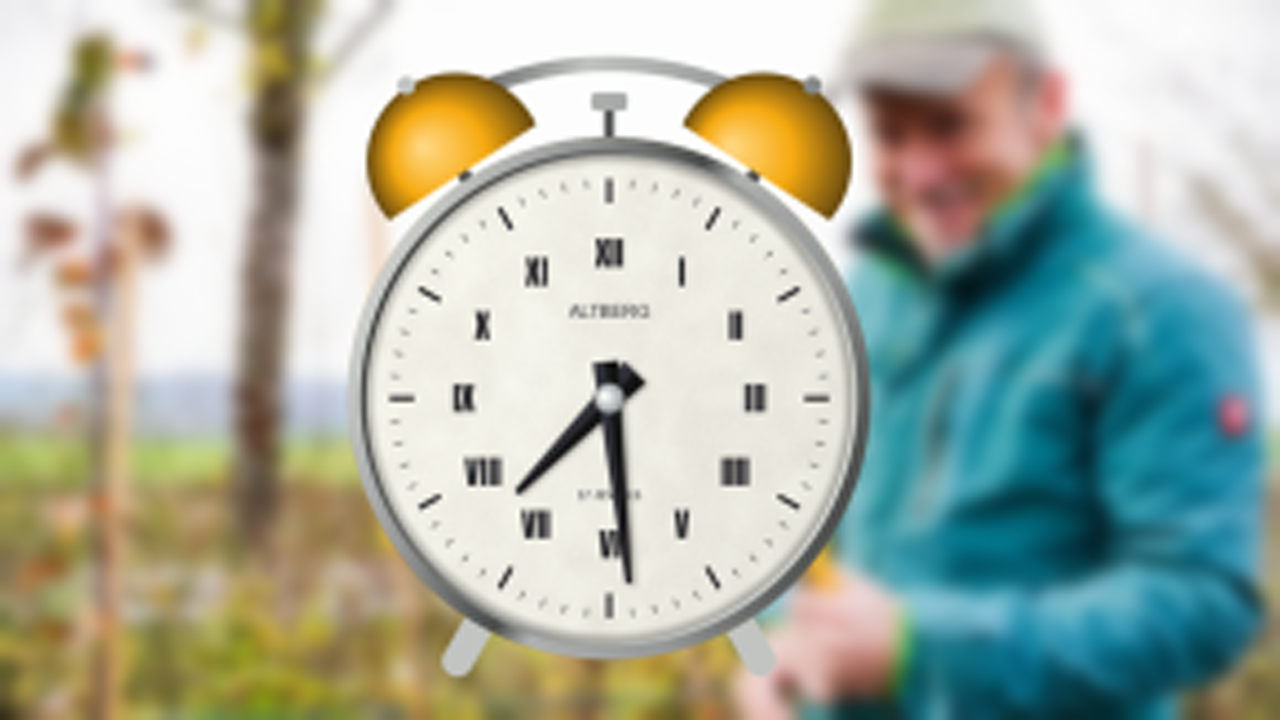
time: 7:29
